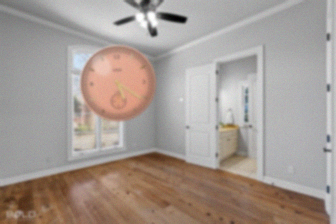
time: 5:21
